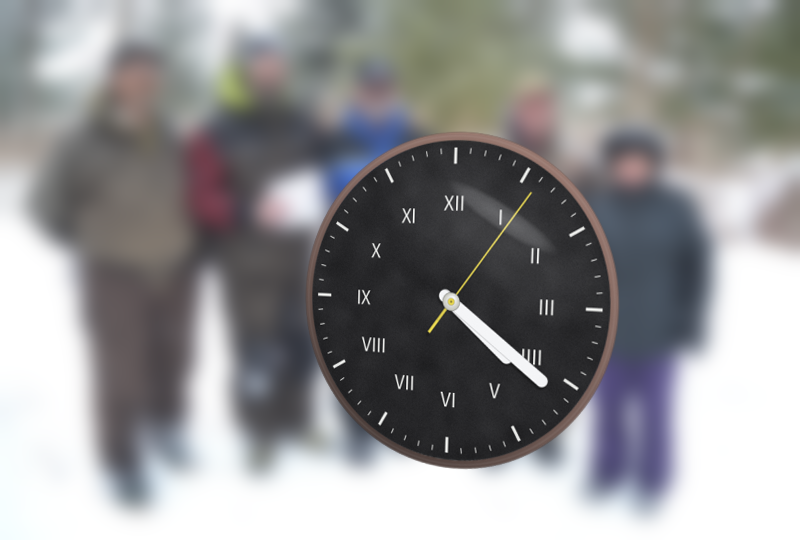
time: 4:21:06
